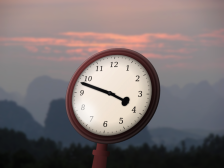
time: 3:48
